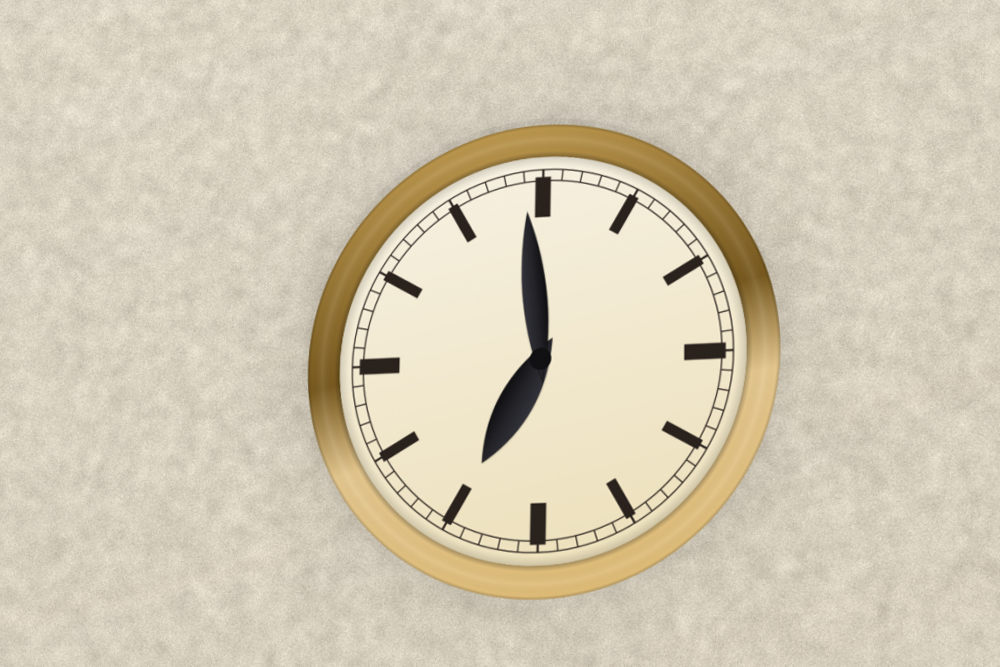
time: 6:59
